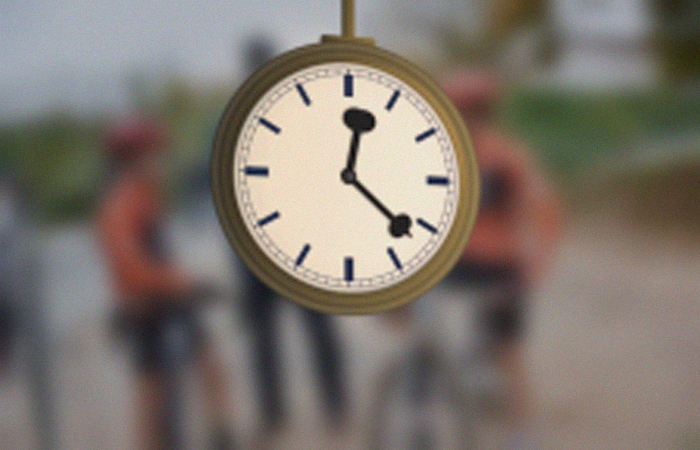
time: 12:22
